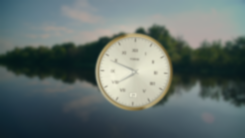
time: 7:49
